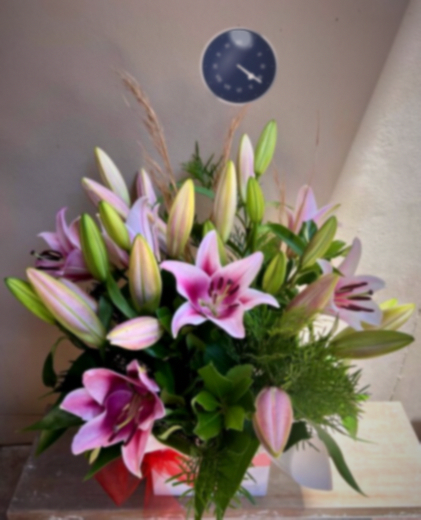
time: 4:21
